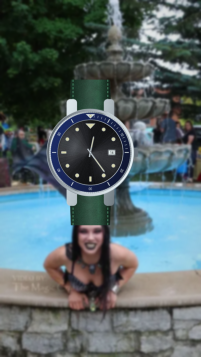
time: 12:24
